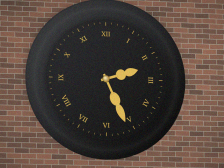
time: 2:26
